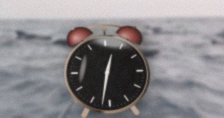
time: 12:32
